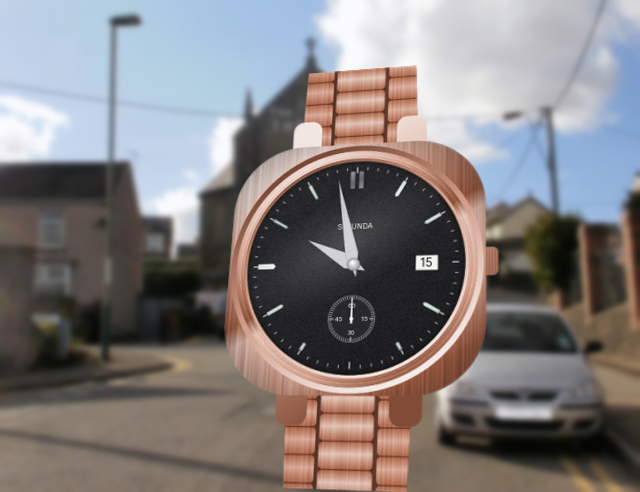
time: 9:58
